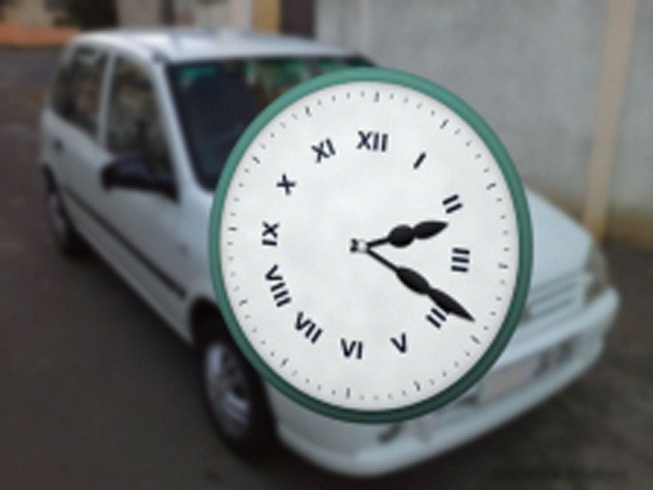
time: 2:19
